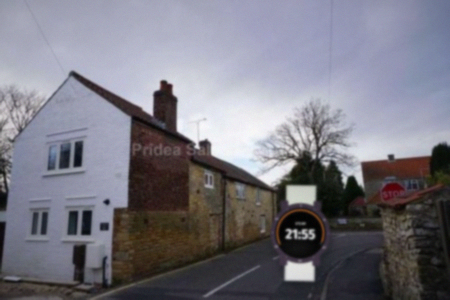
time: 21:55
